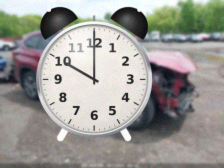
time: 10:00
